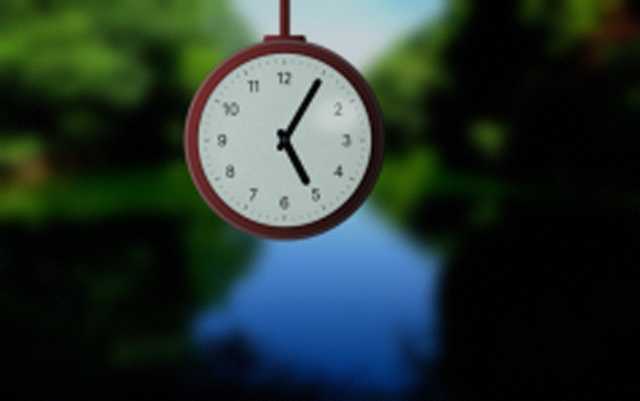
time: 5:05
